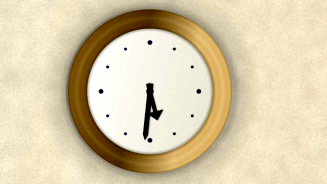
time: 5:31
